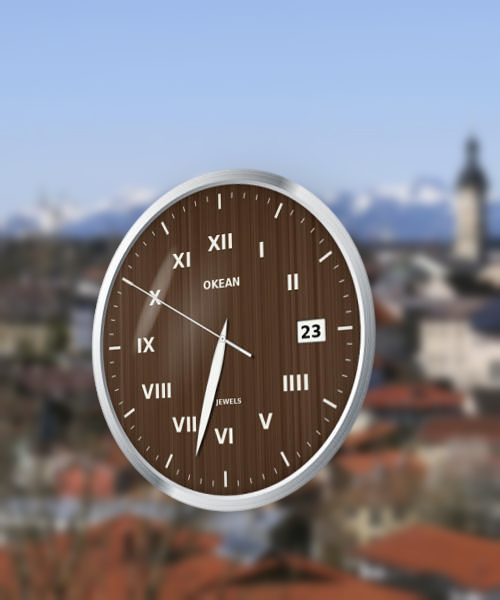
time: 6:32:50
